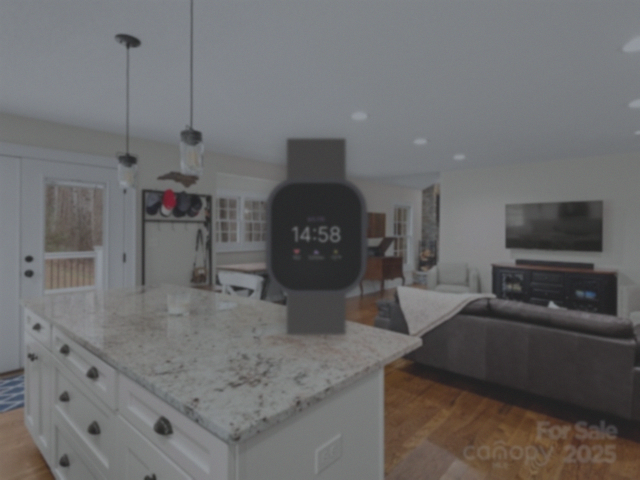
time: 14:58
